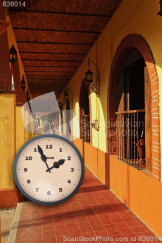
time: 1:56
